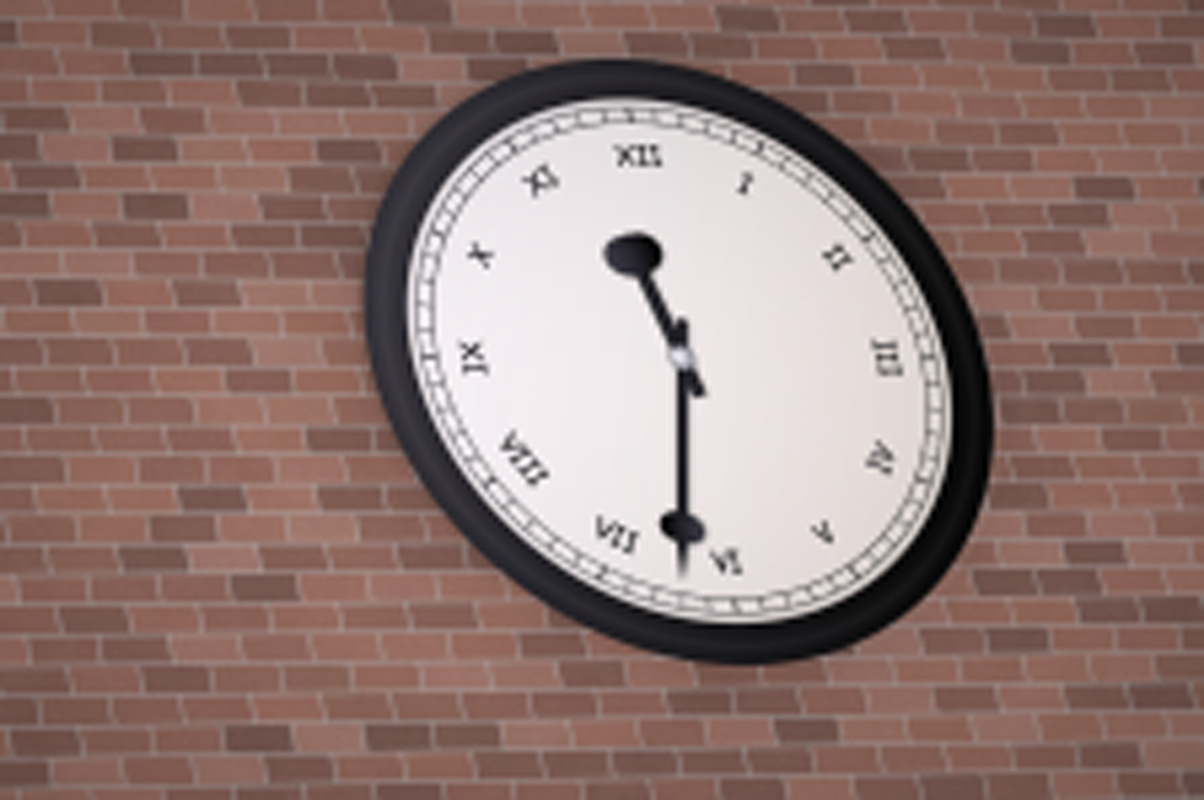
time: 11:32
